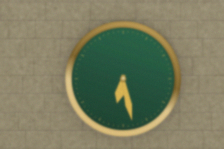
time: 6:28
